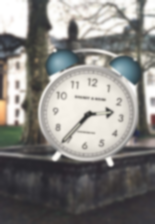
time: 2:36
